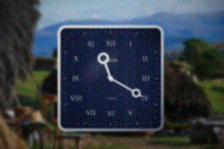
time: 11:20
